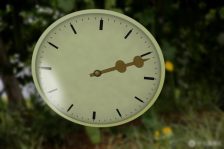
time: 2:11
